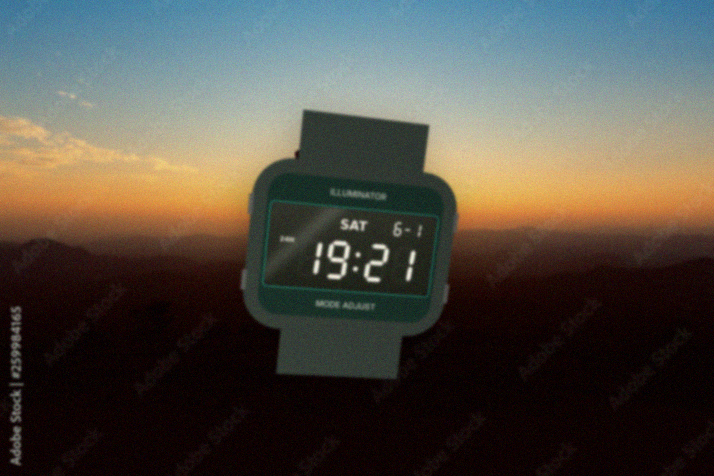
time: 19:21
